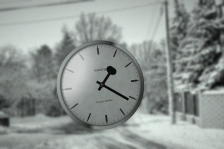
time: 1:21
